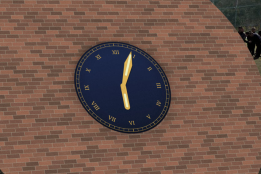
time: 6:04
